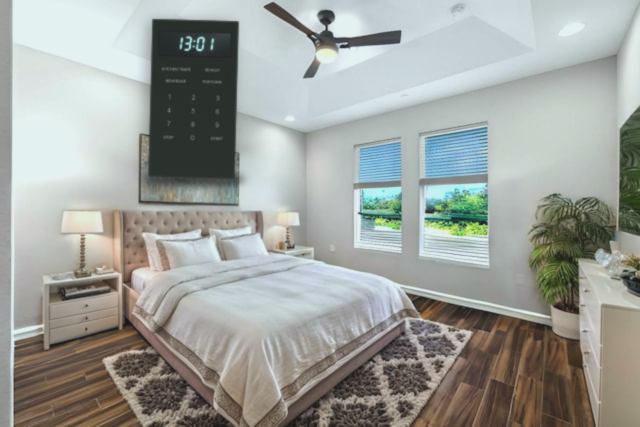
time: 13:01
